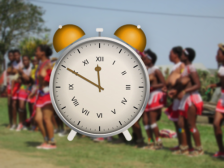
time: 11:50
